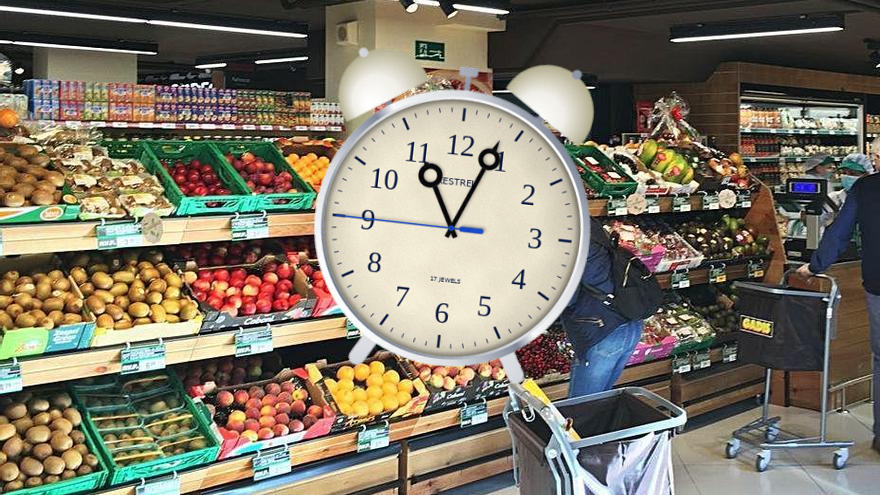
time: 11:03:45
